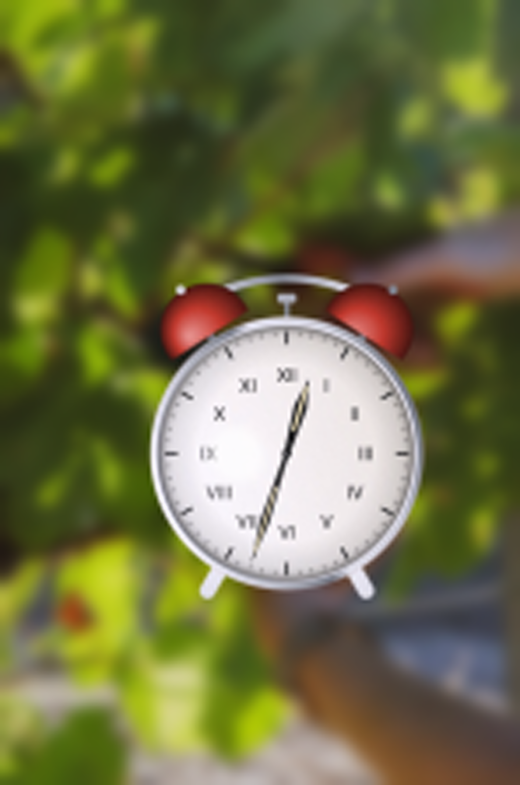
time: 12:33
